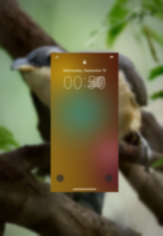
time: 0:50
